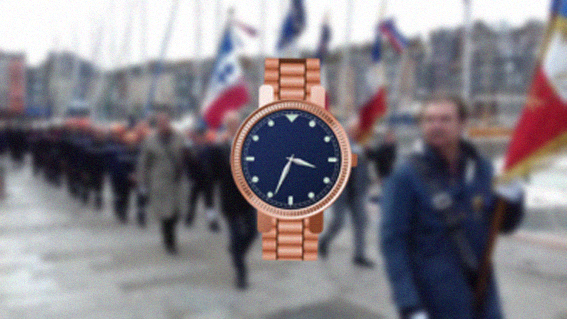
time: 3:34
